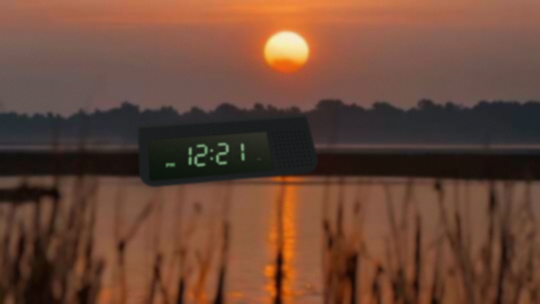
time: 12:21
